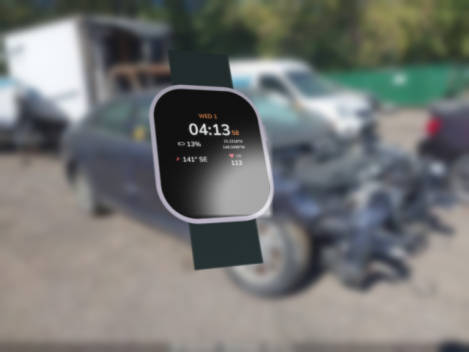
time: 4:13
